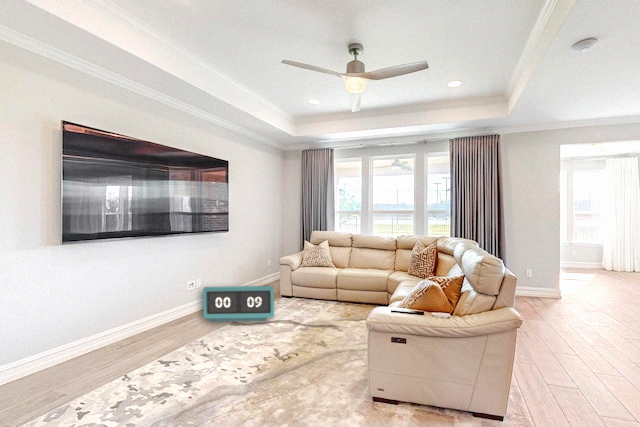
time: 0:09
